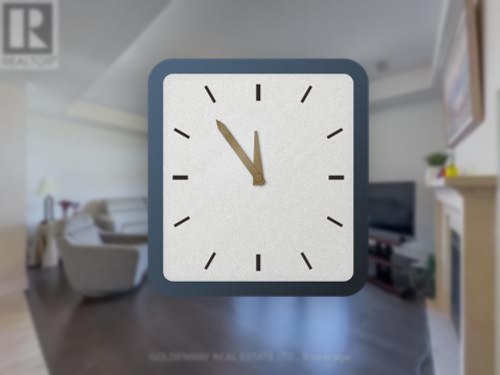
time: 11:54
